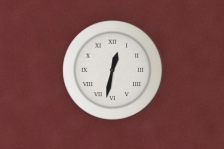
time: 12:32
